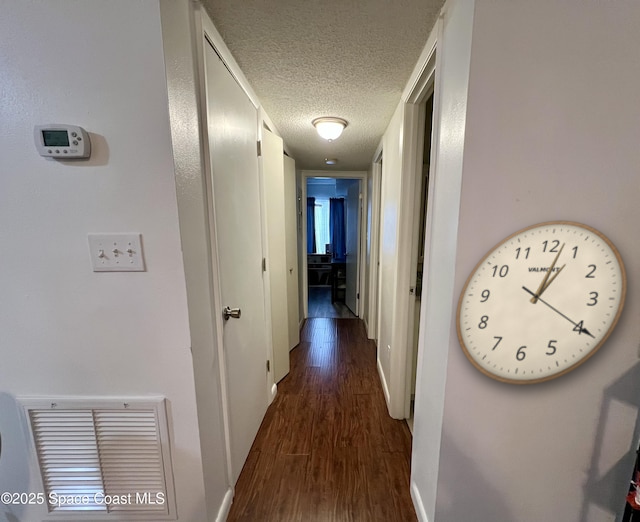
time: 1:02:20
